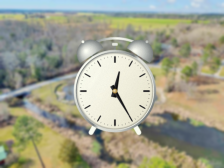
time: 12:25
